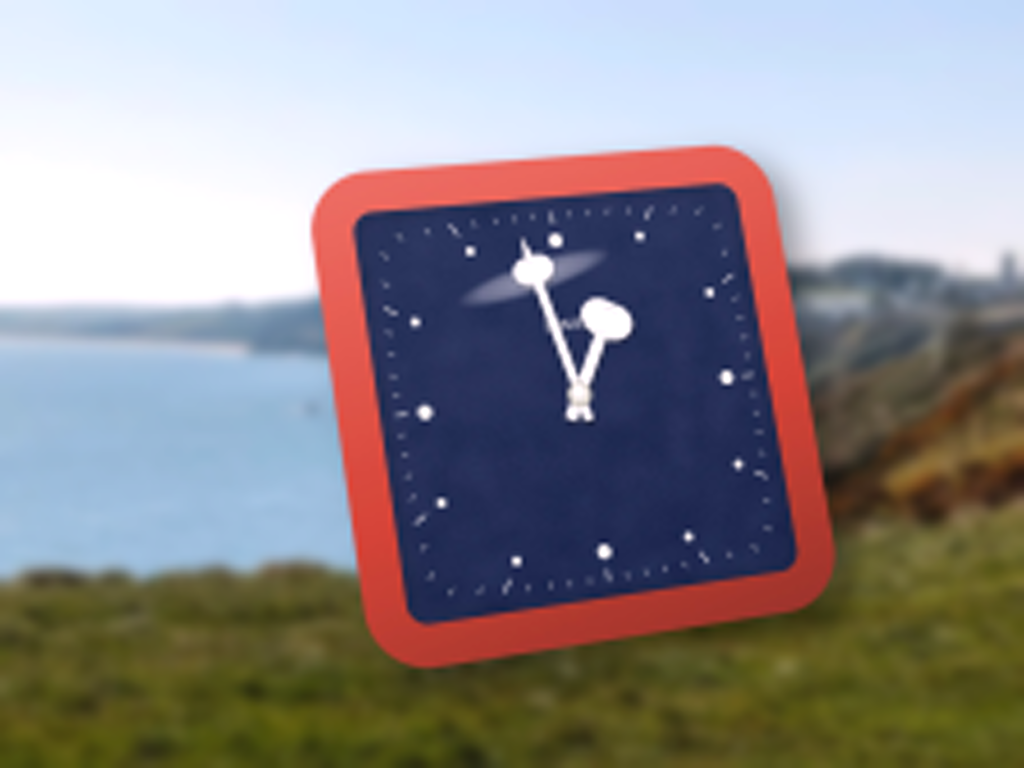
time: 12:58
